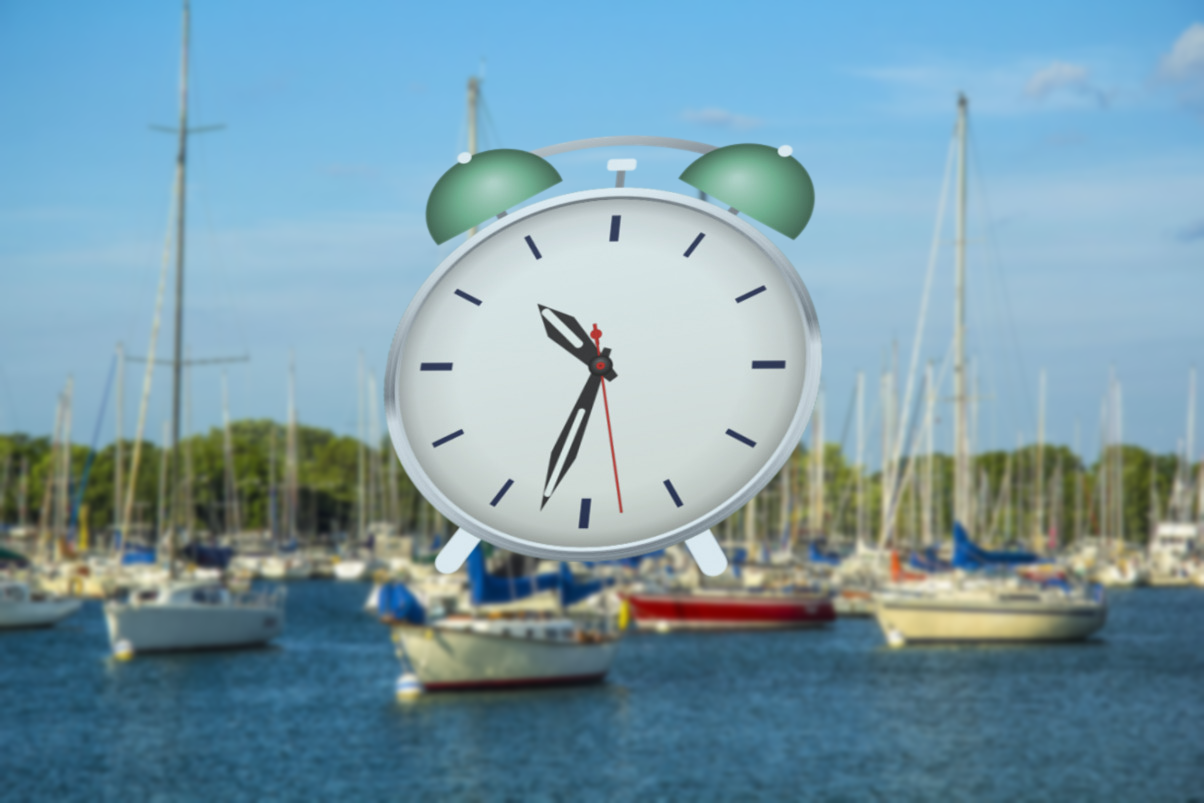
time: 10:32:28
